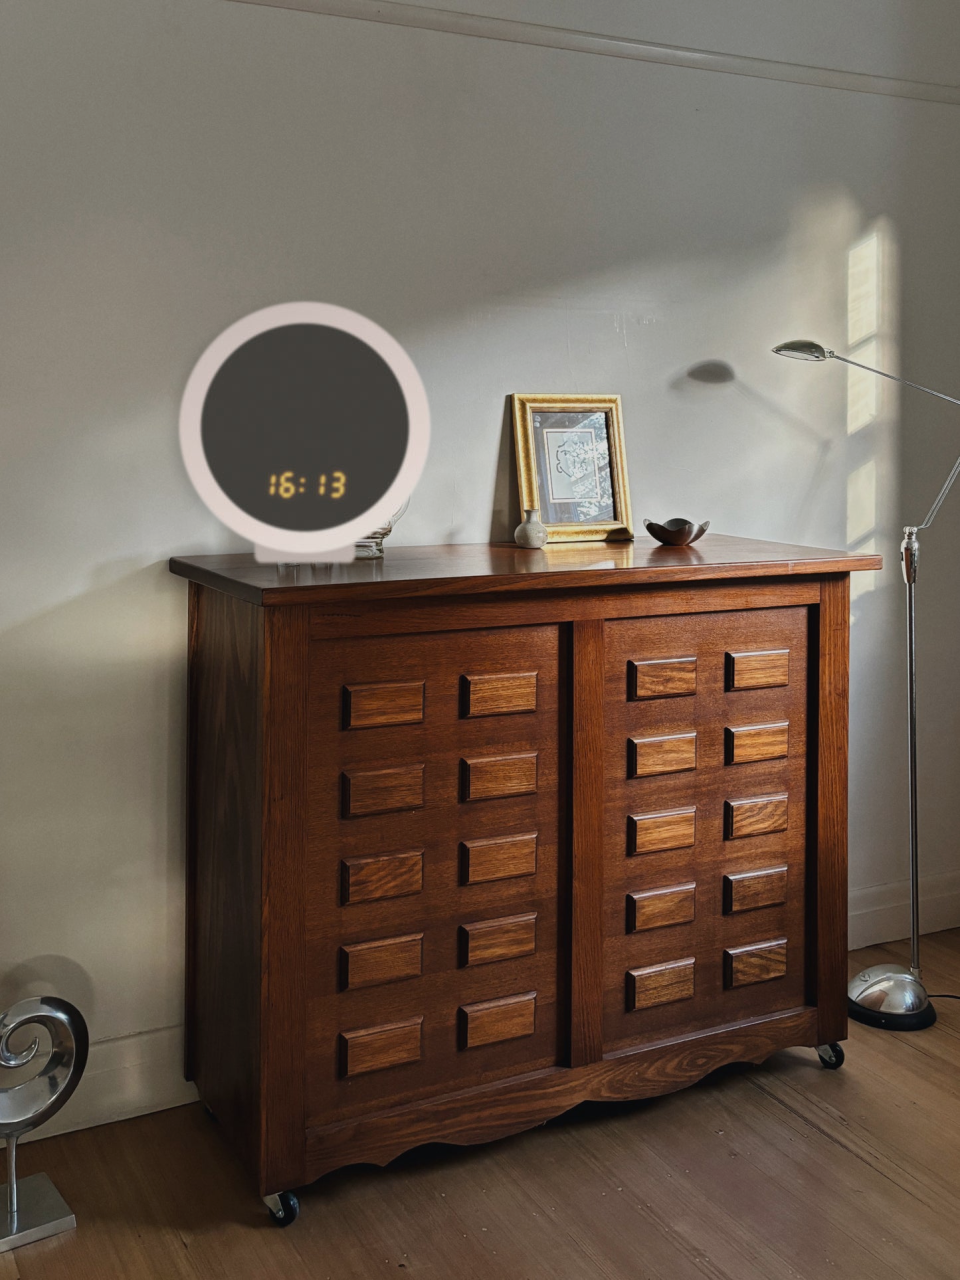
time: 16:13
